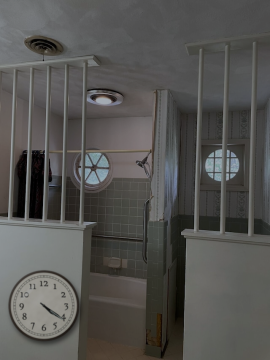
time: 4:21
